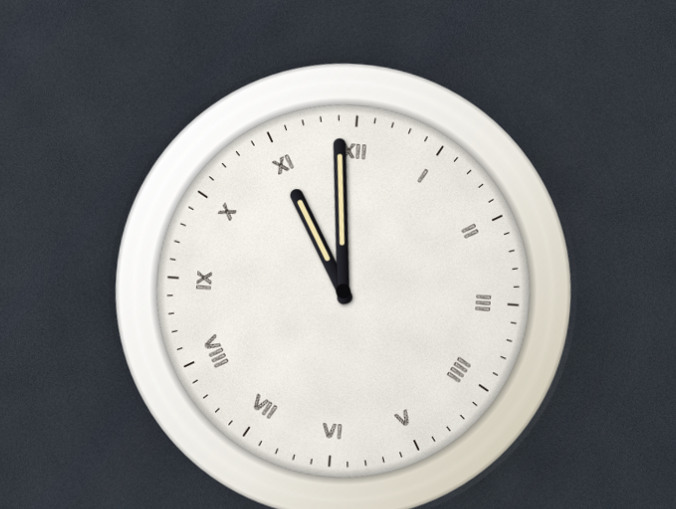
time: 10:59
